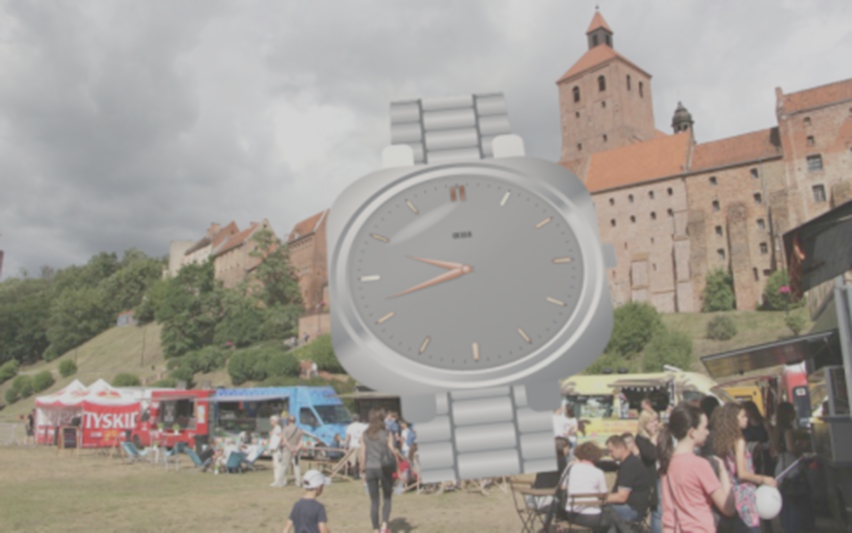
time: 9:42
